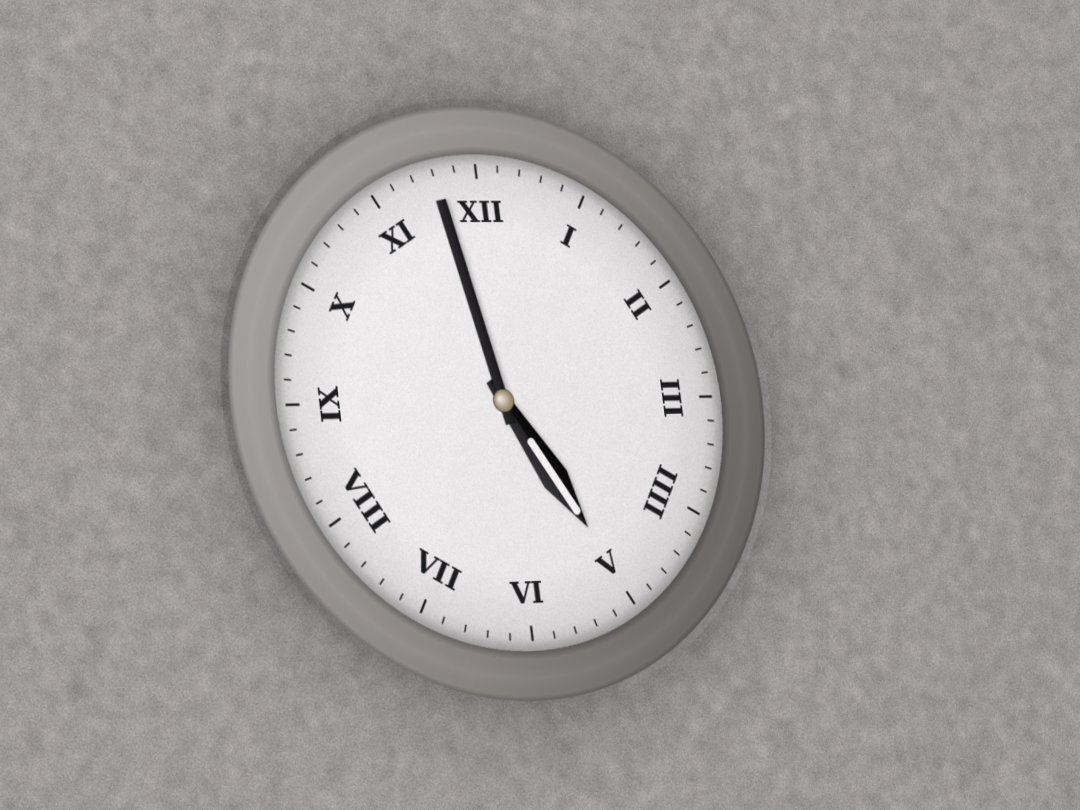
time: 4:58
